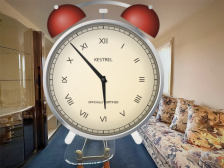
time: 5:53
